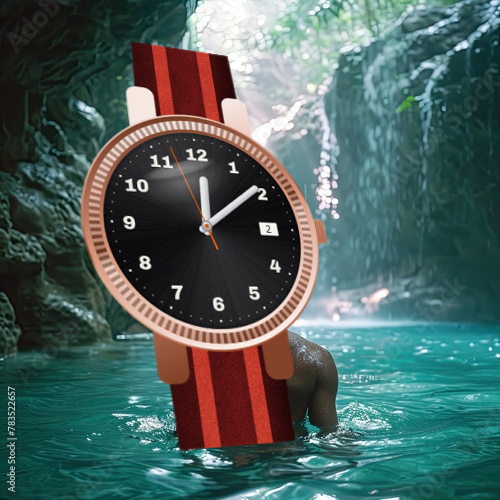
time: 12:08:57
